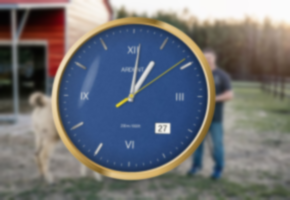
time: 1:01:09
